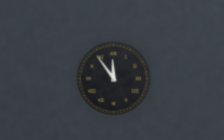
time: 11:54
